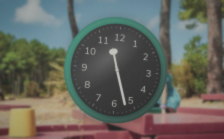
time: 11:27
